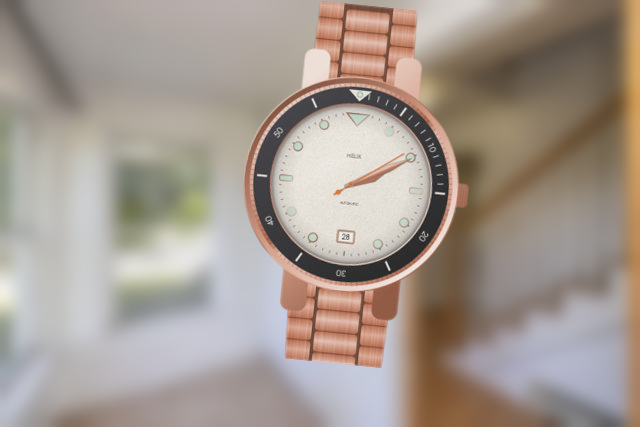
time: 2:10:09
